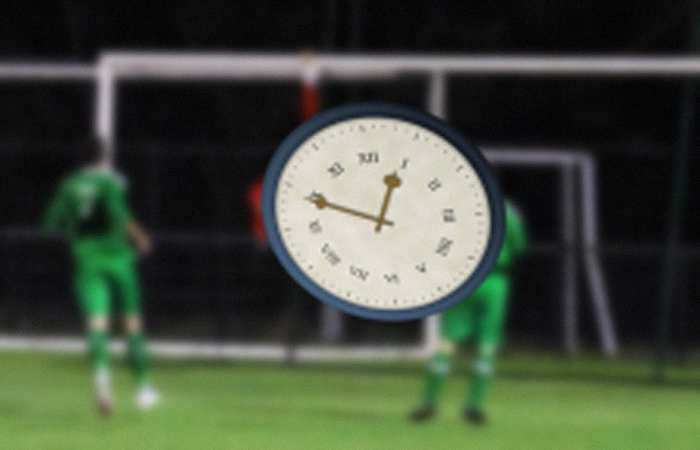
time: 12:49
